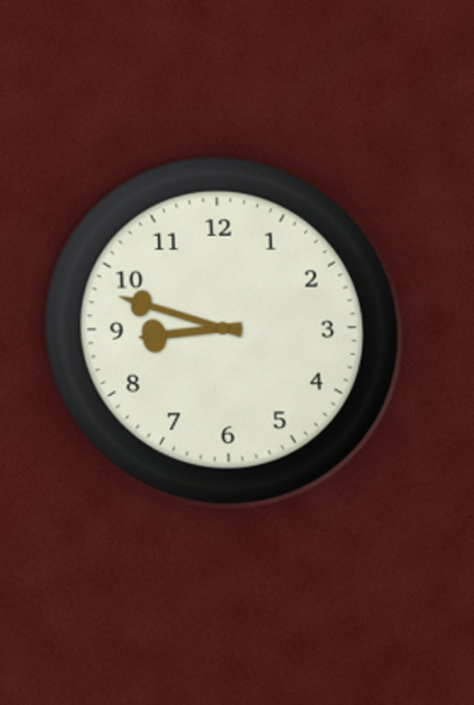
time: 8:48
